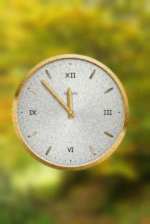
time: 11:53
